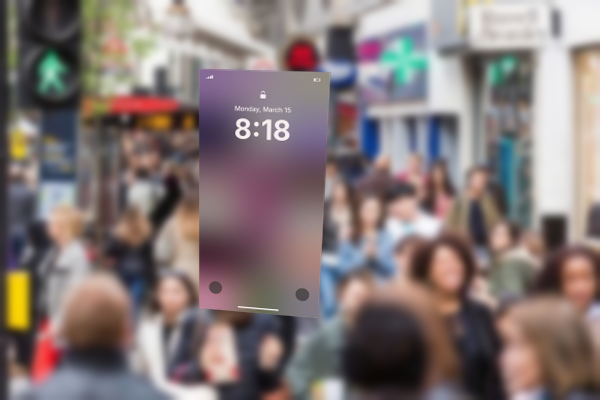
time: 8:18
